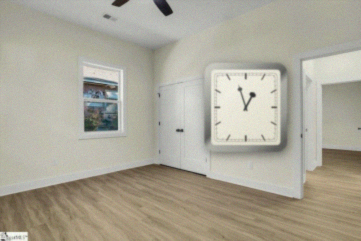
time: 12:57
